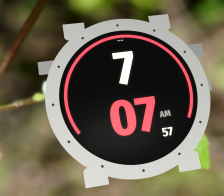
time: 7:07:57
